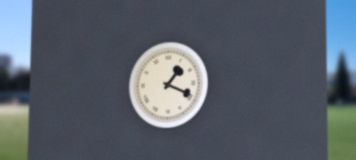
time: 1:19
